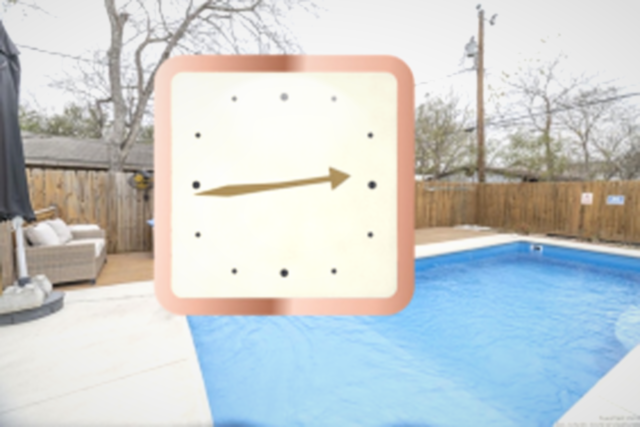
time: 2:44
